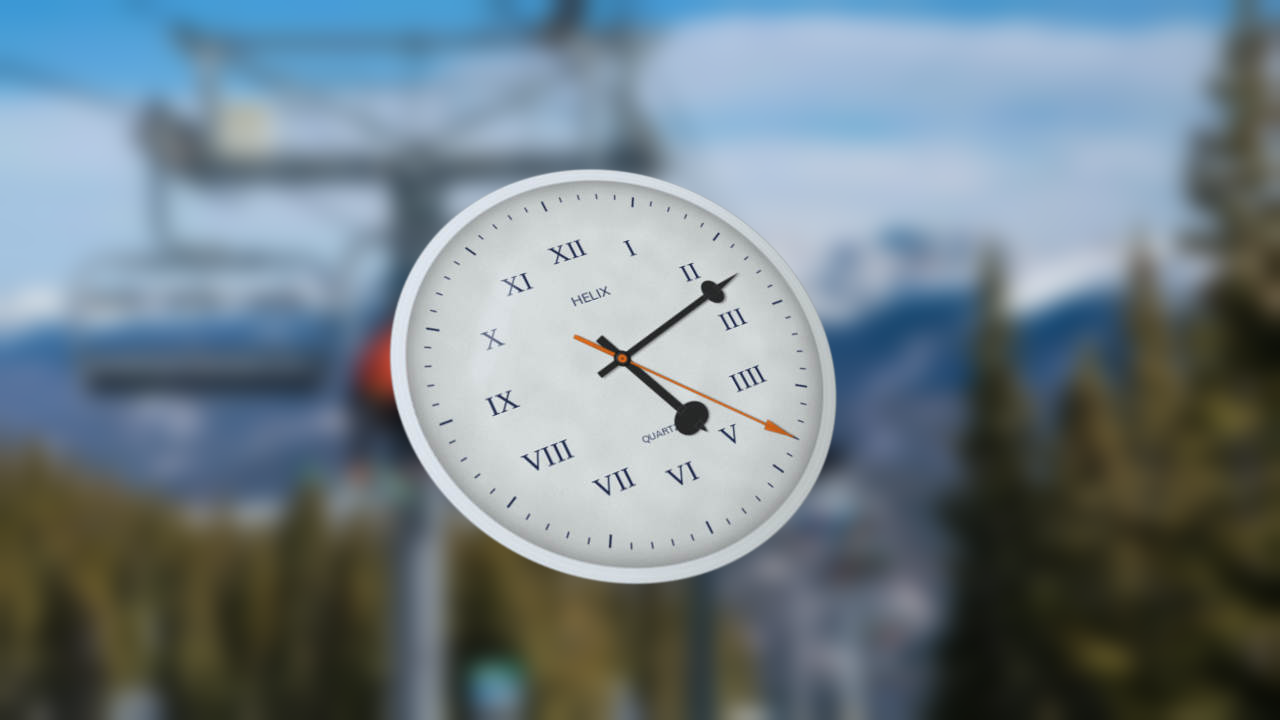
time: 5:12:23
